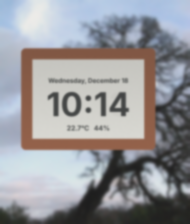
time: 10:14
